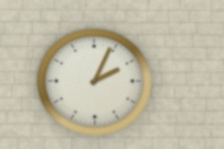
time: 2:04
